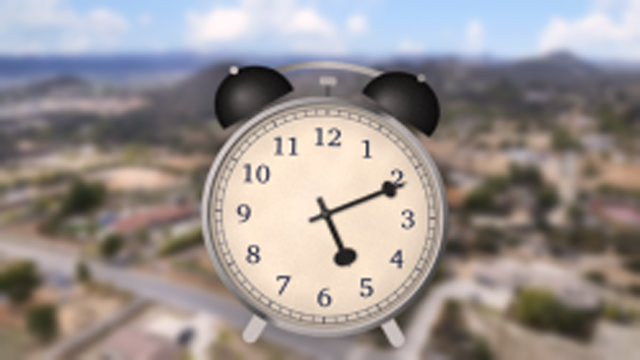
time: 5:11
